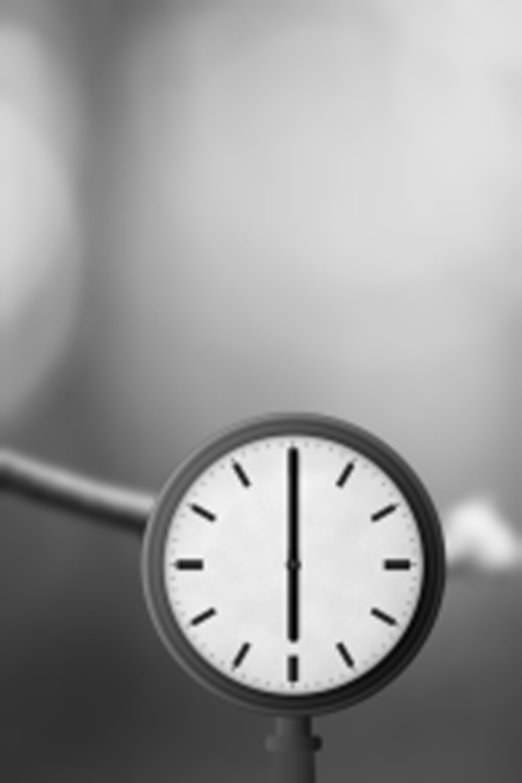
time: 6:00
